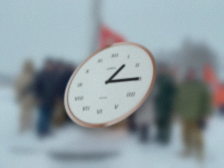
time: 1:15
